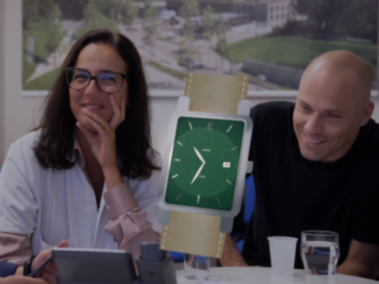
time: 10:34
